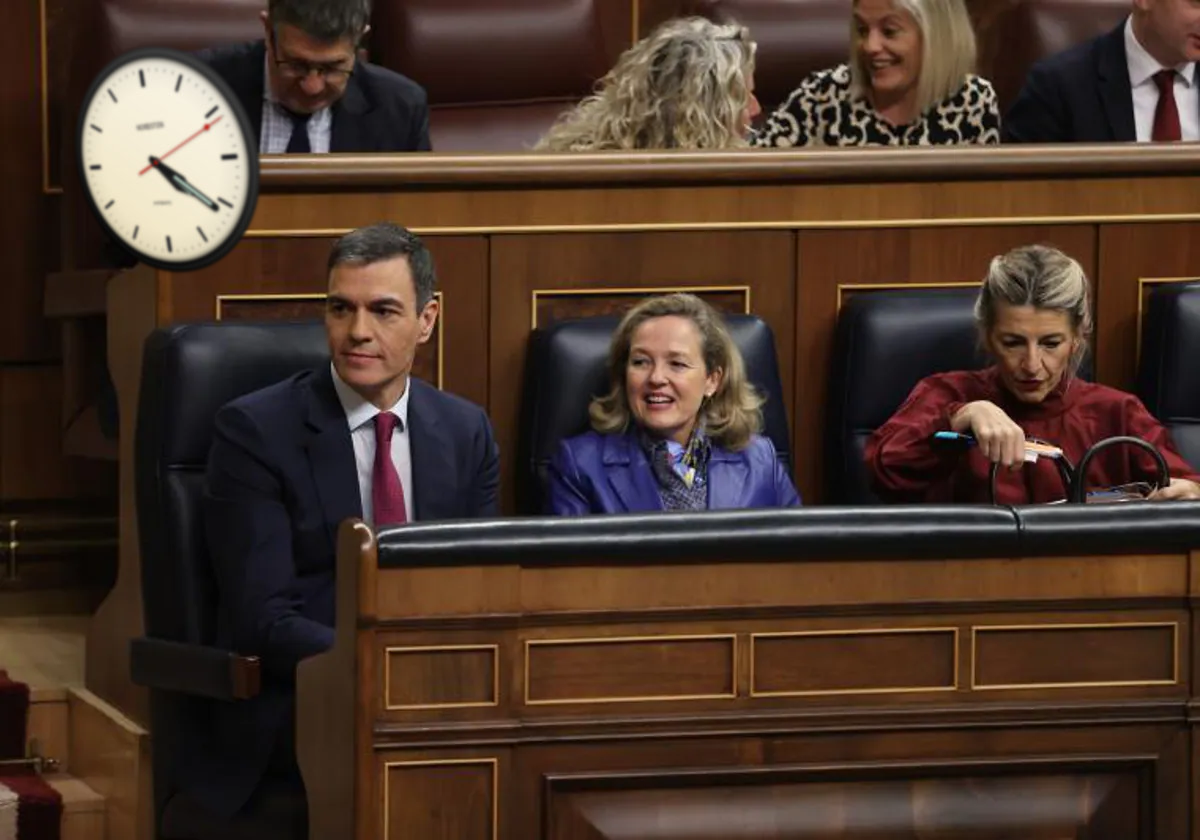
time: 4:21:11
